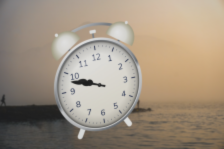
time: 9:48
